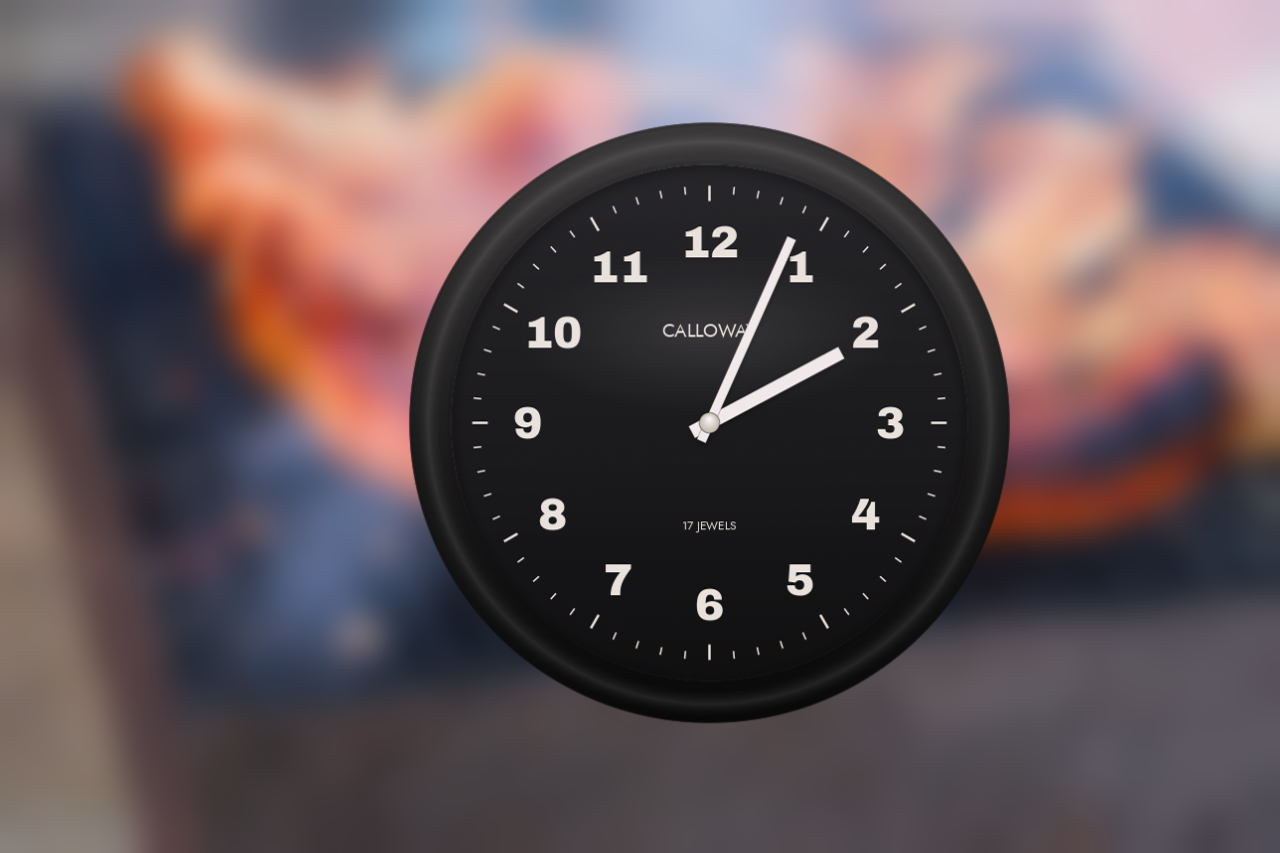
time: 2:04
